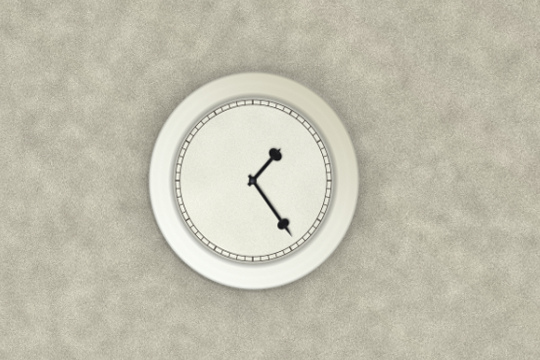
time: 1:24
